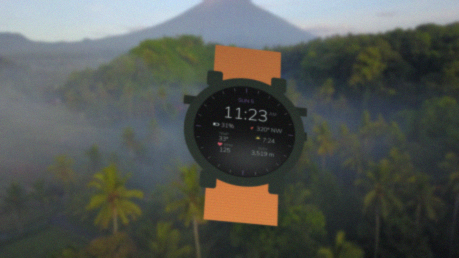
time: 11:23
